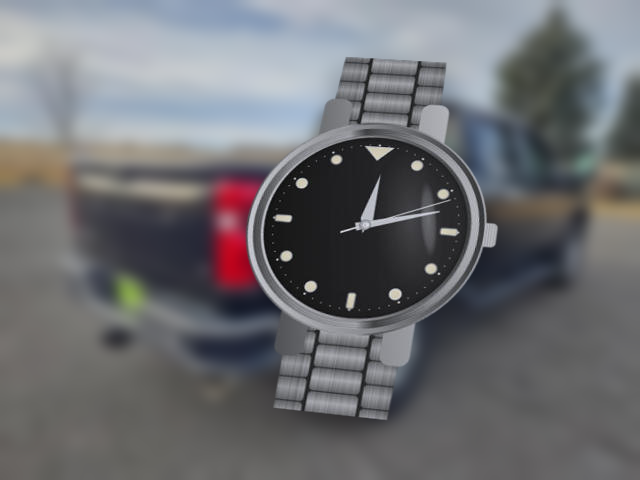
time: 12:12:11
